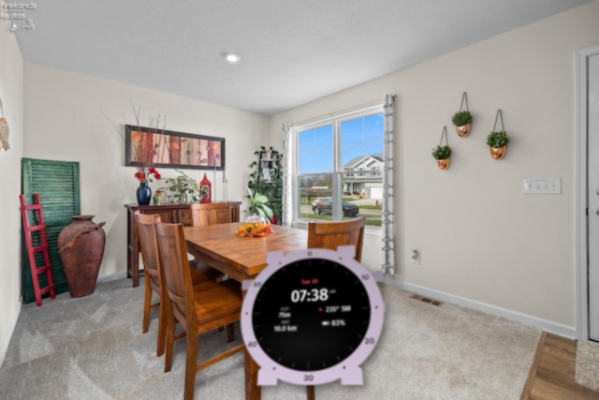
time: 7:38
